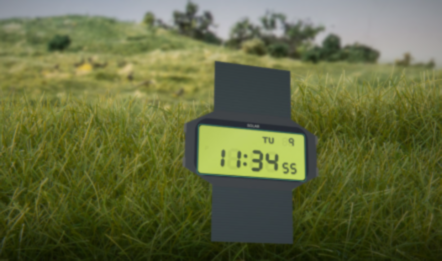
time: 11:34:55
